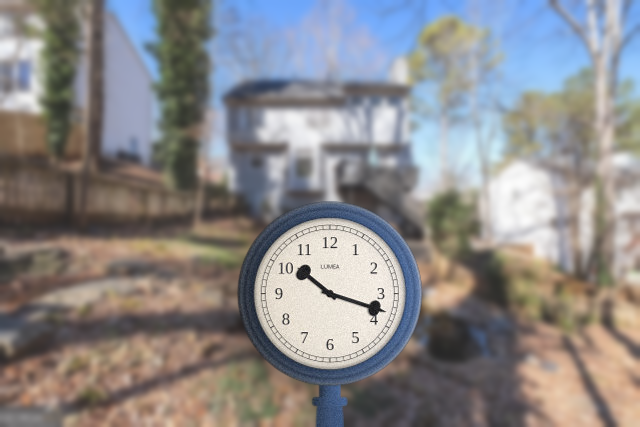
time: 10:18
